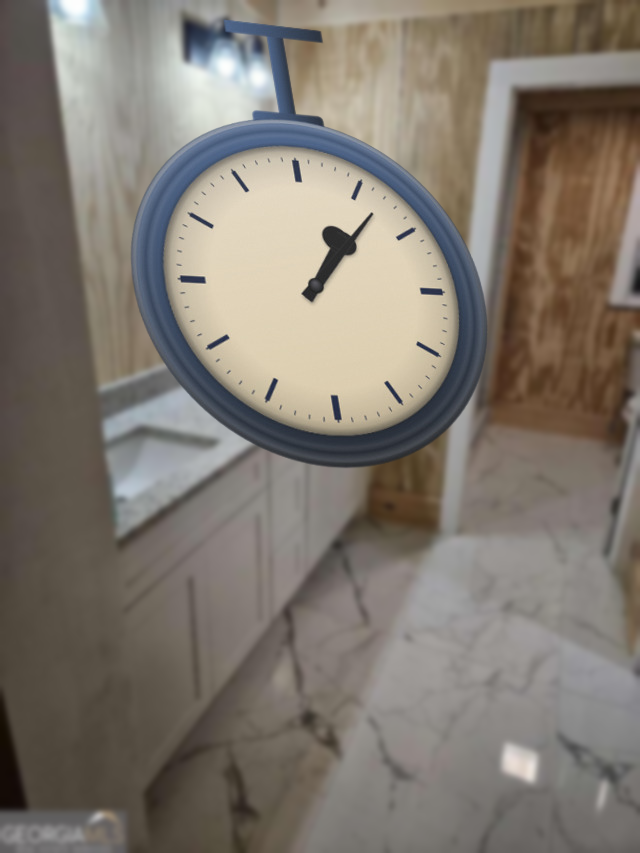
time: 1:07
